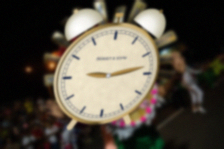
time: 9:13
